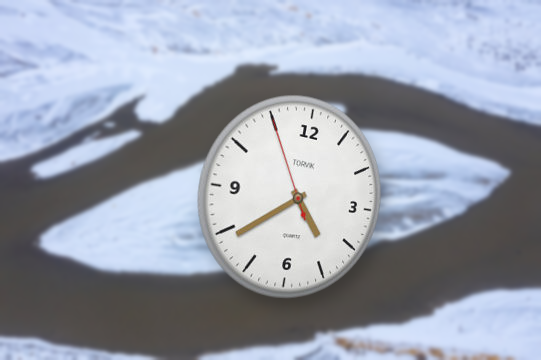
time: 4:38:55
